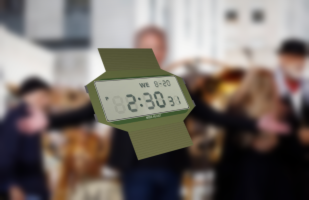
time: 2:30:31
